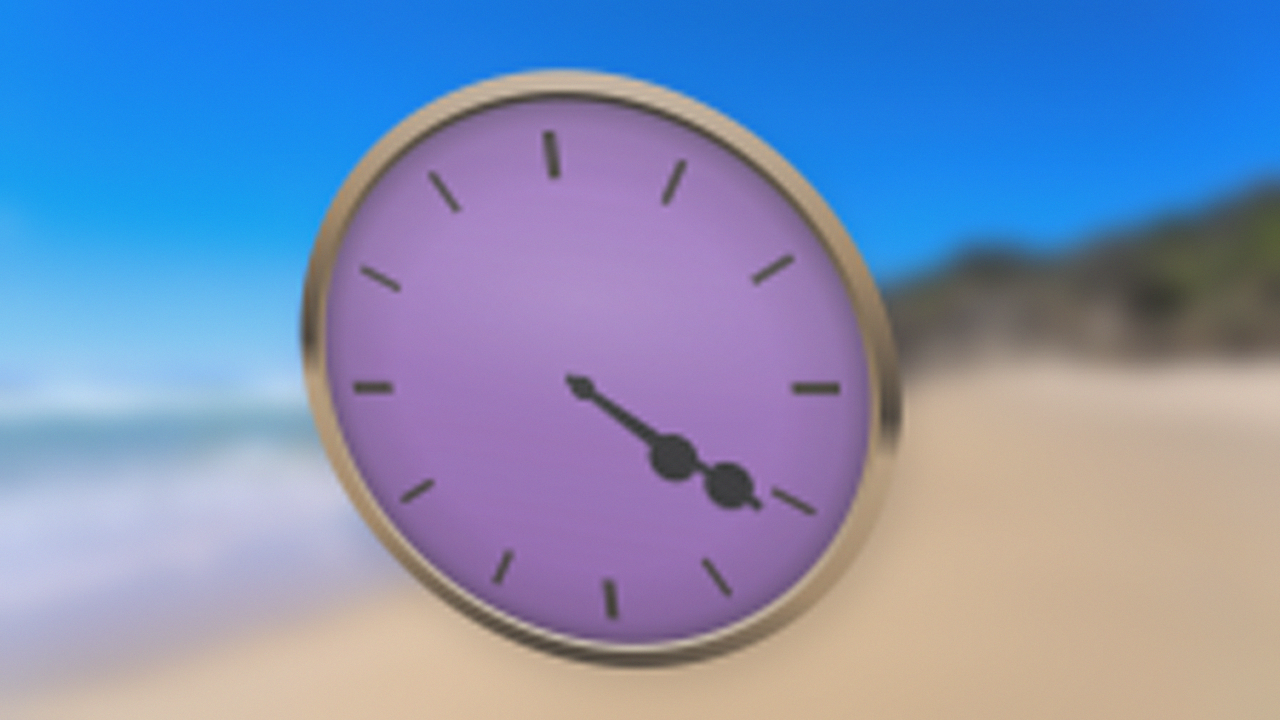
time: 4:21
